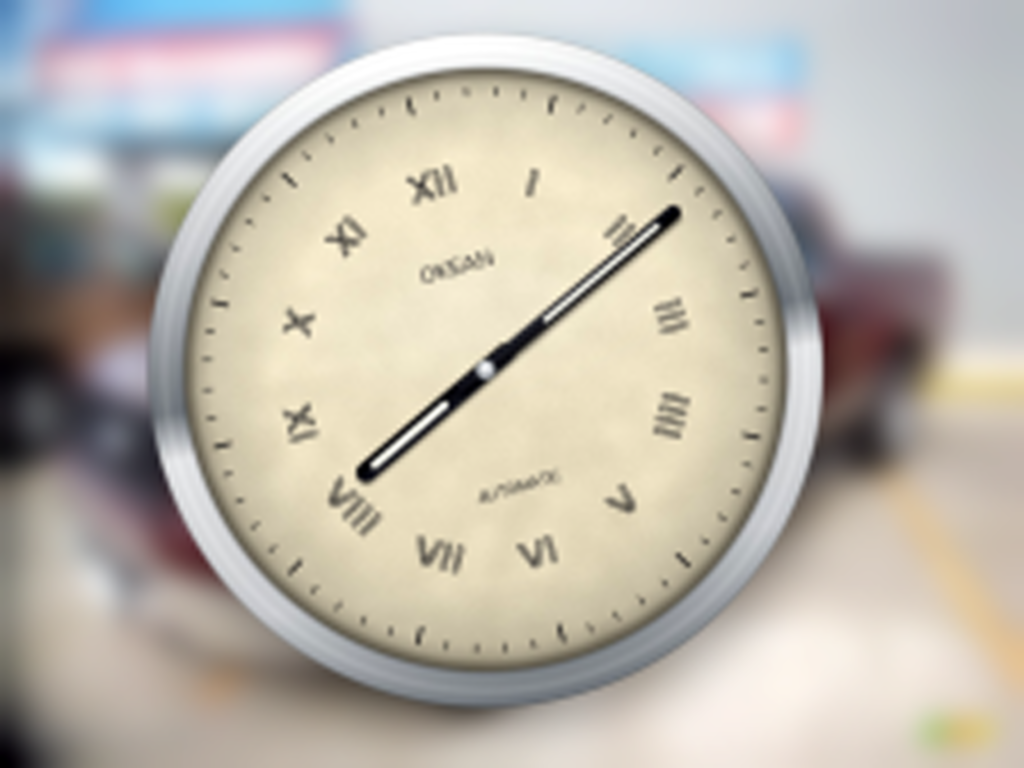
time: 8:11
